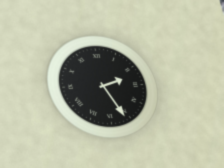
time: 2:26
